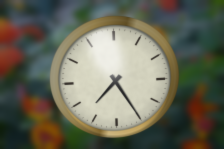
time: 7:25
